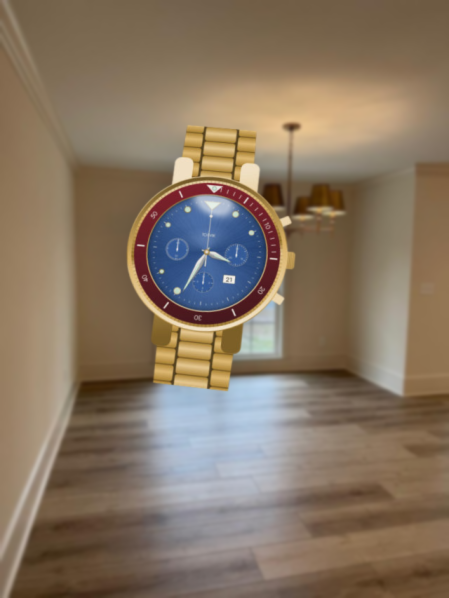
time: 3:34
